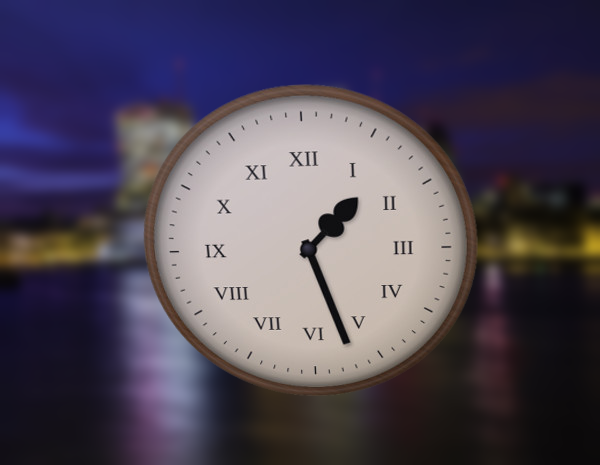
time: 1:27
